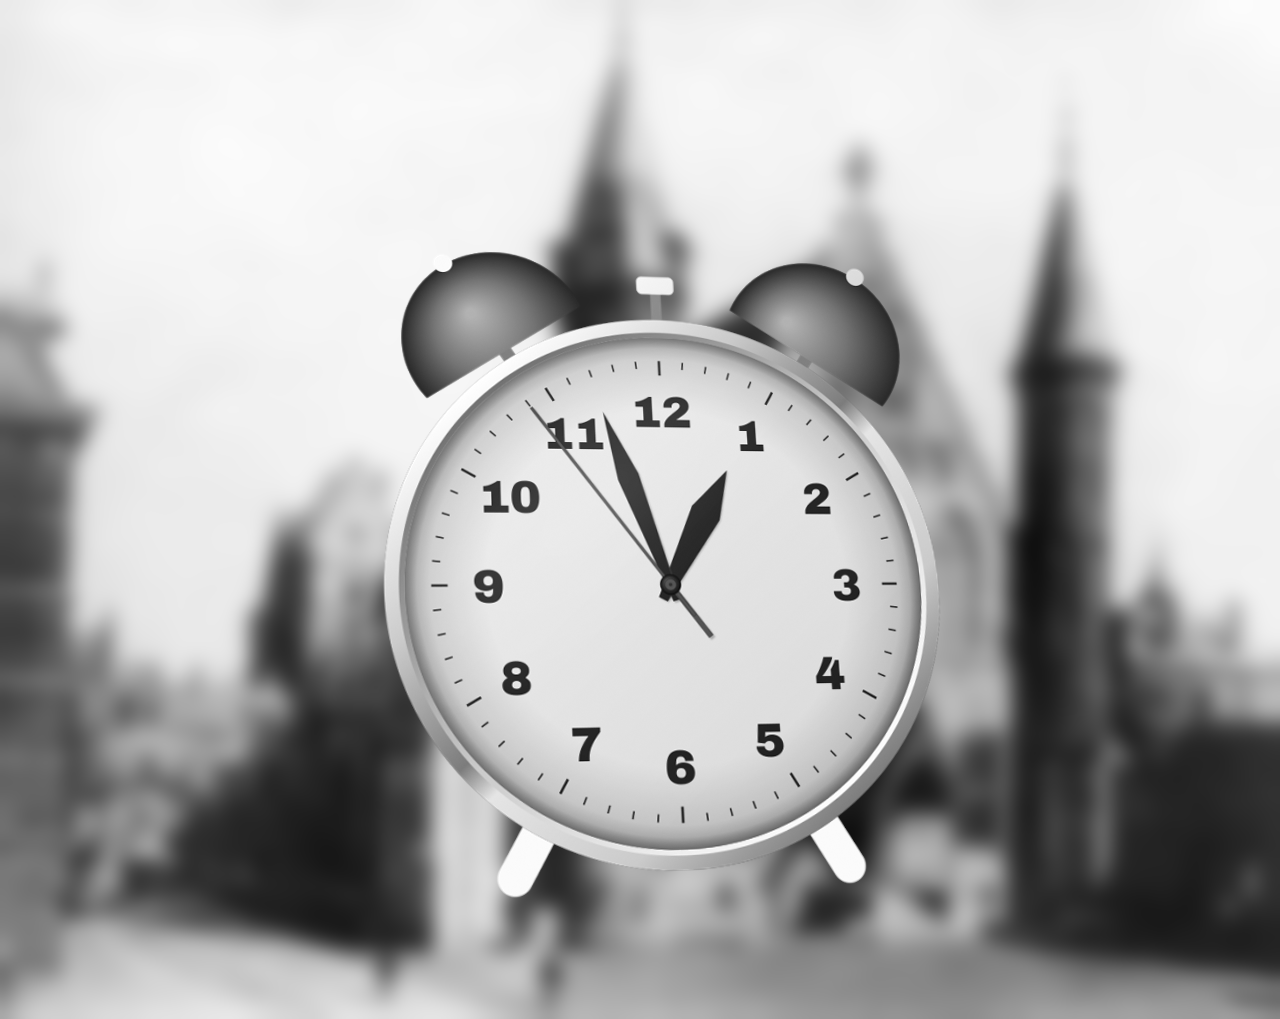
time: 12:56:54
